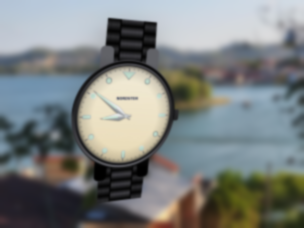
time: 8:51
